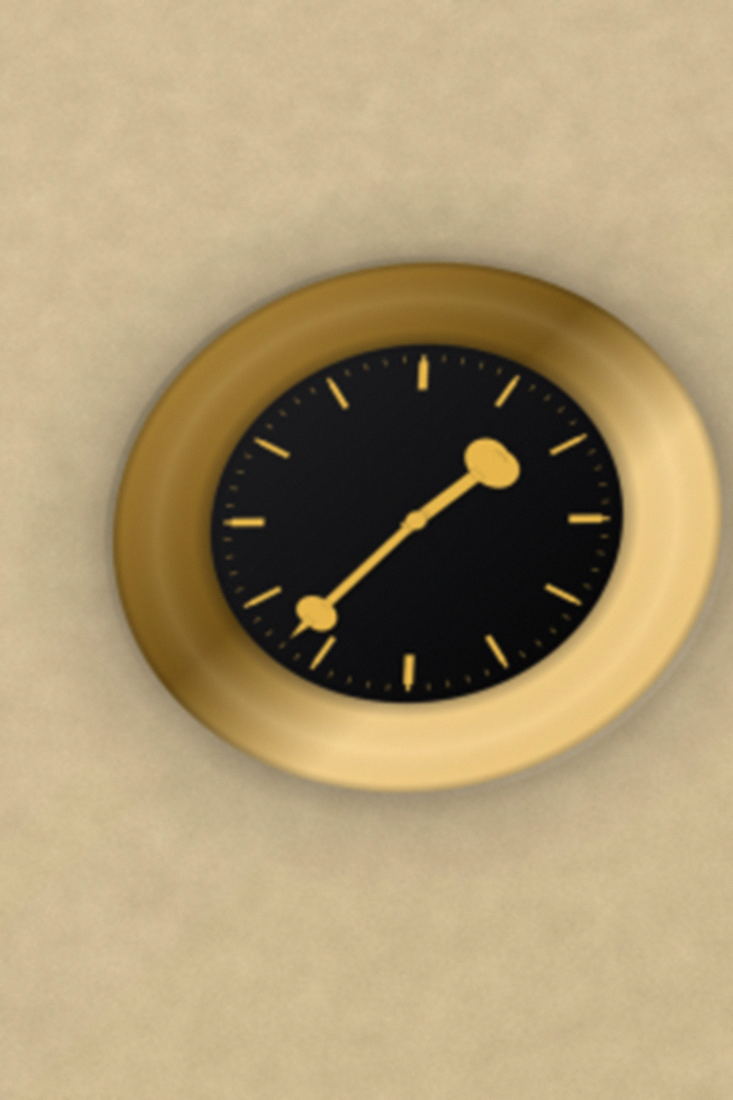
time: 1:37
